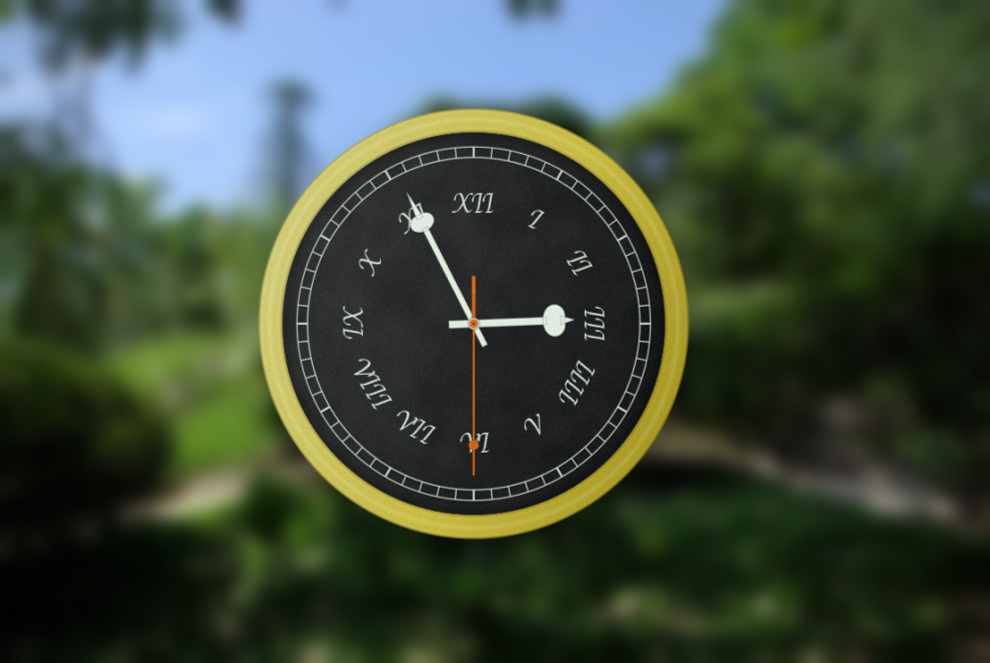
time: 2:55:30
